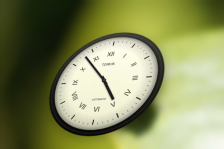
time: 4:53
